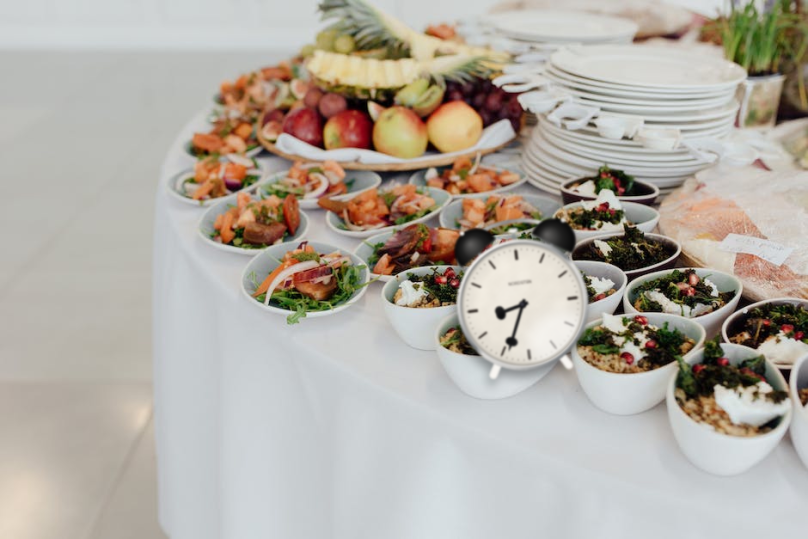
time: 8:34
